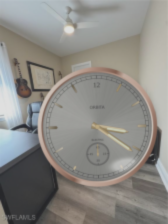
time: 3:21
